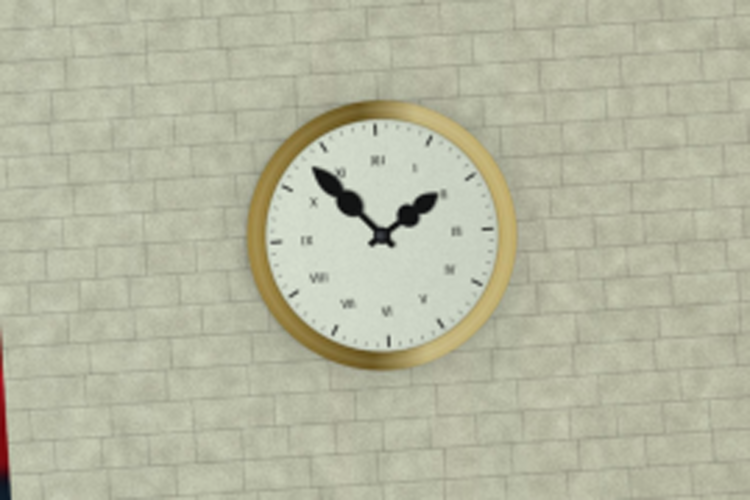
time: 1:53
